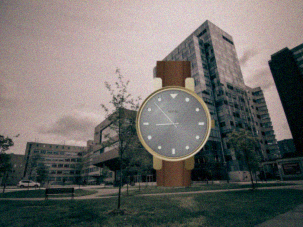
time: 8:53
